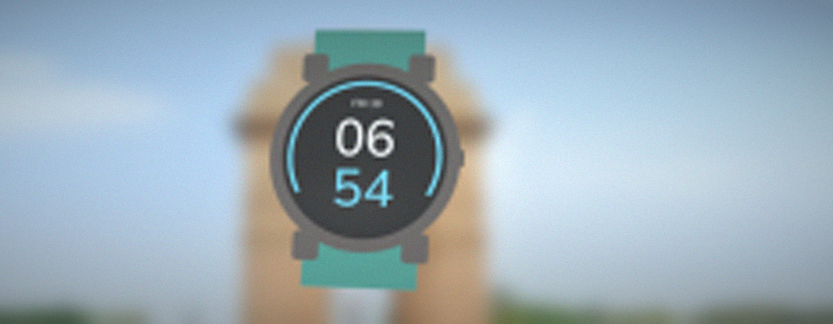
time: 6:54
